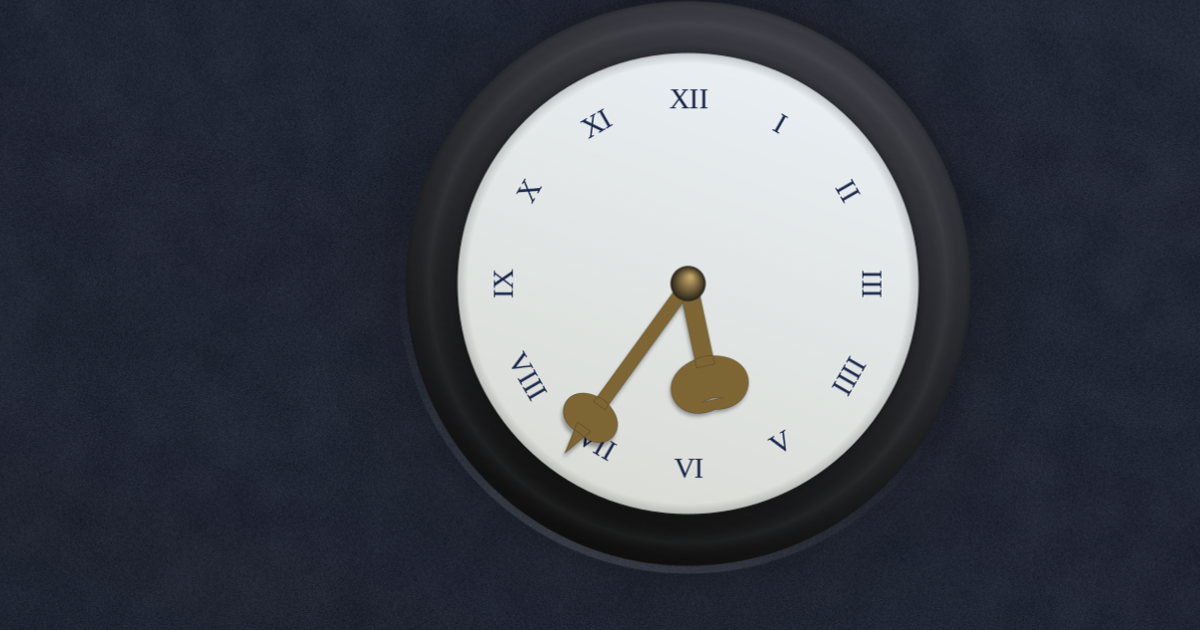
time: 5:36
